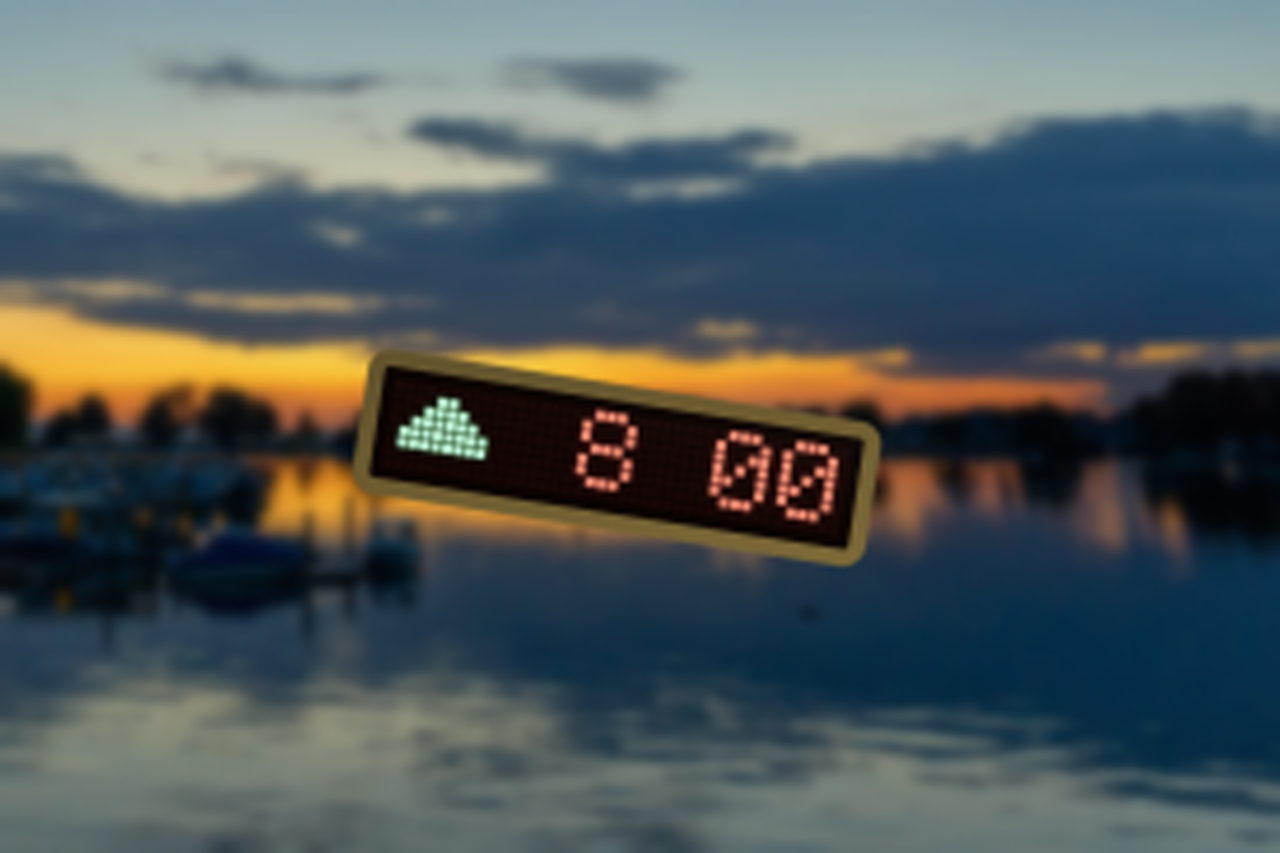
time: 8:00
